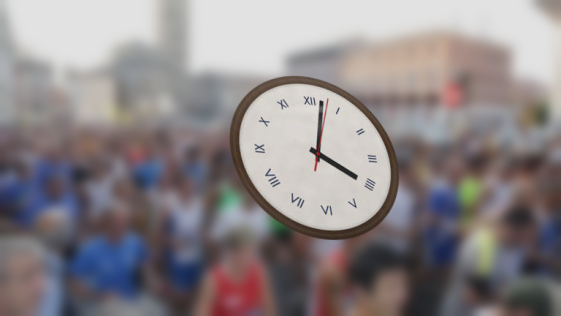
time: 4:02:03
